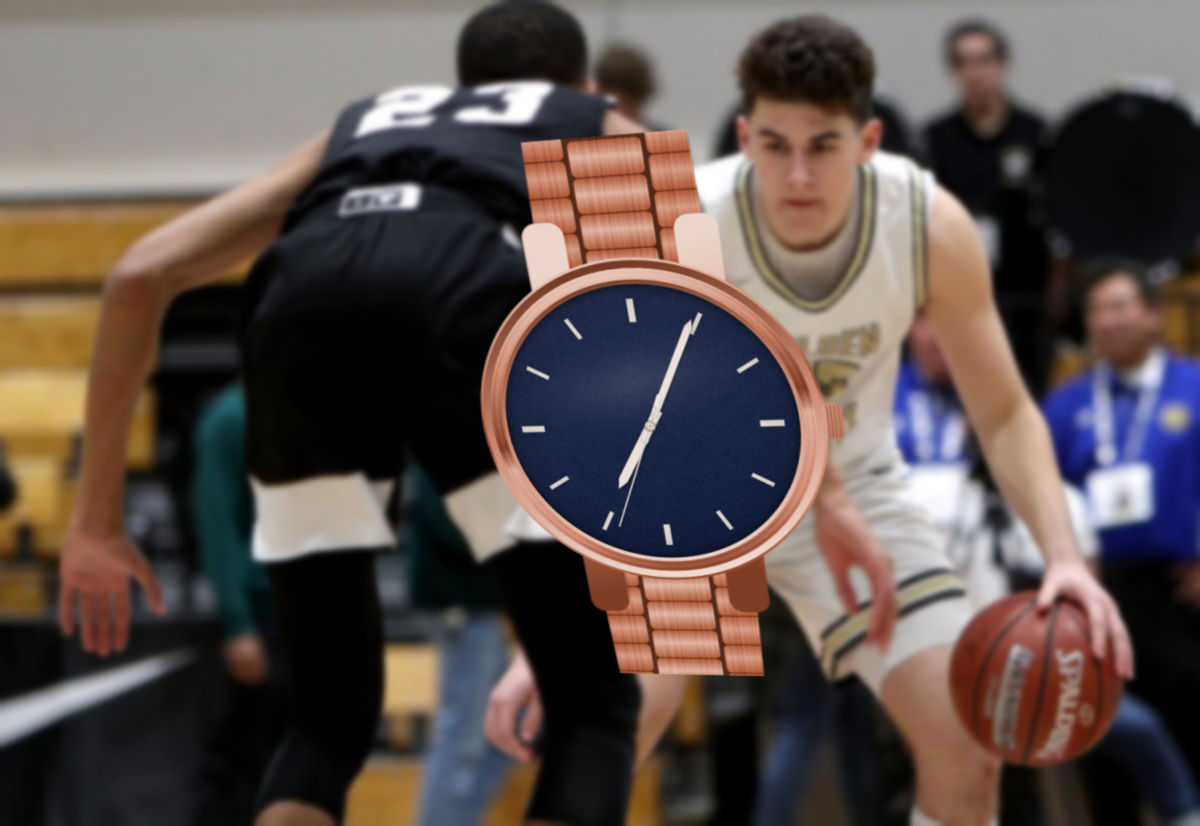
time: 7:04:34
